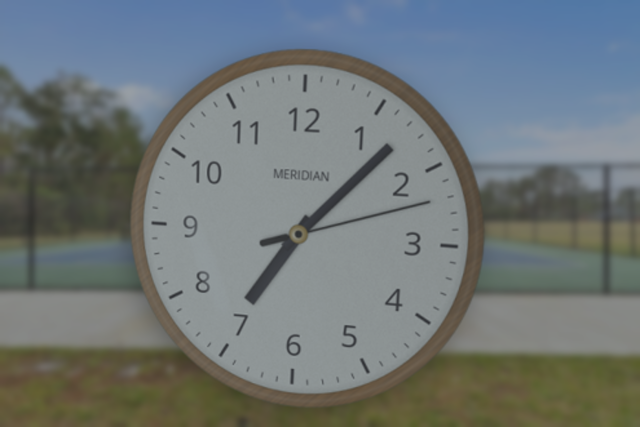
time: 7:07:12
